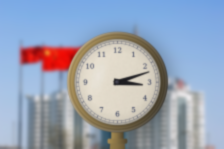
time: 3:12
